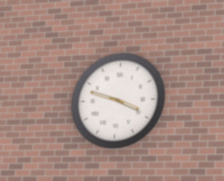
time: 3:48
